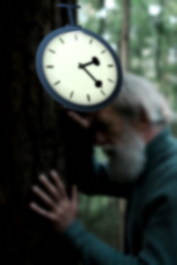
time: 2:24
